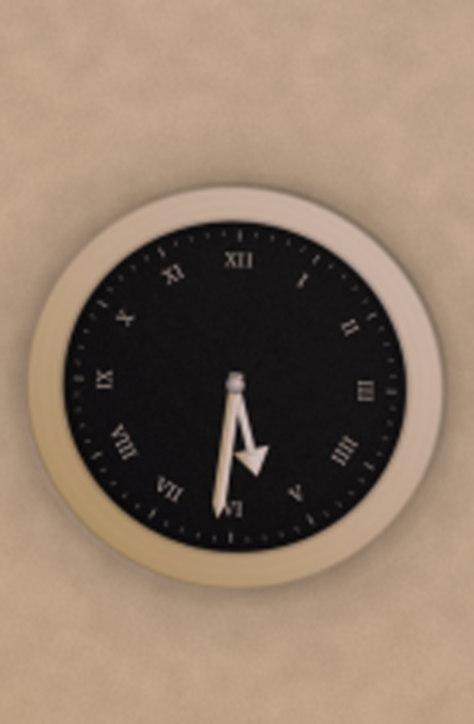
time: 5:31
